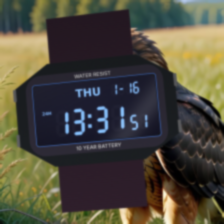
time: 13:31:51
